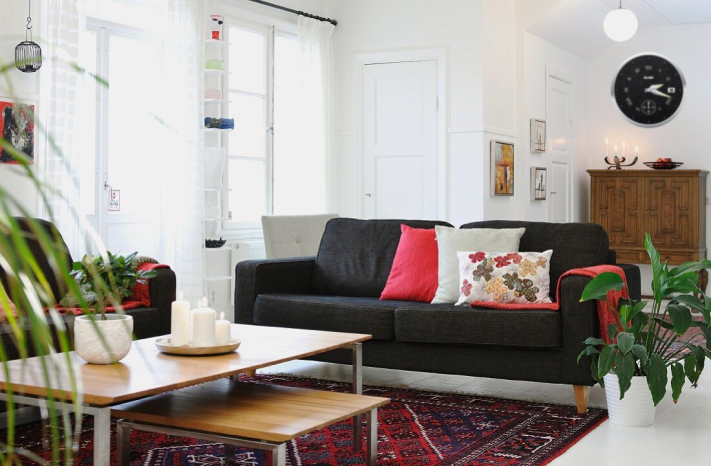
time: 2:18
